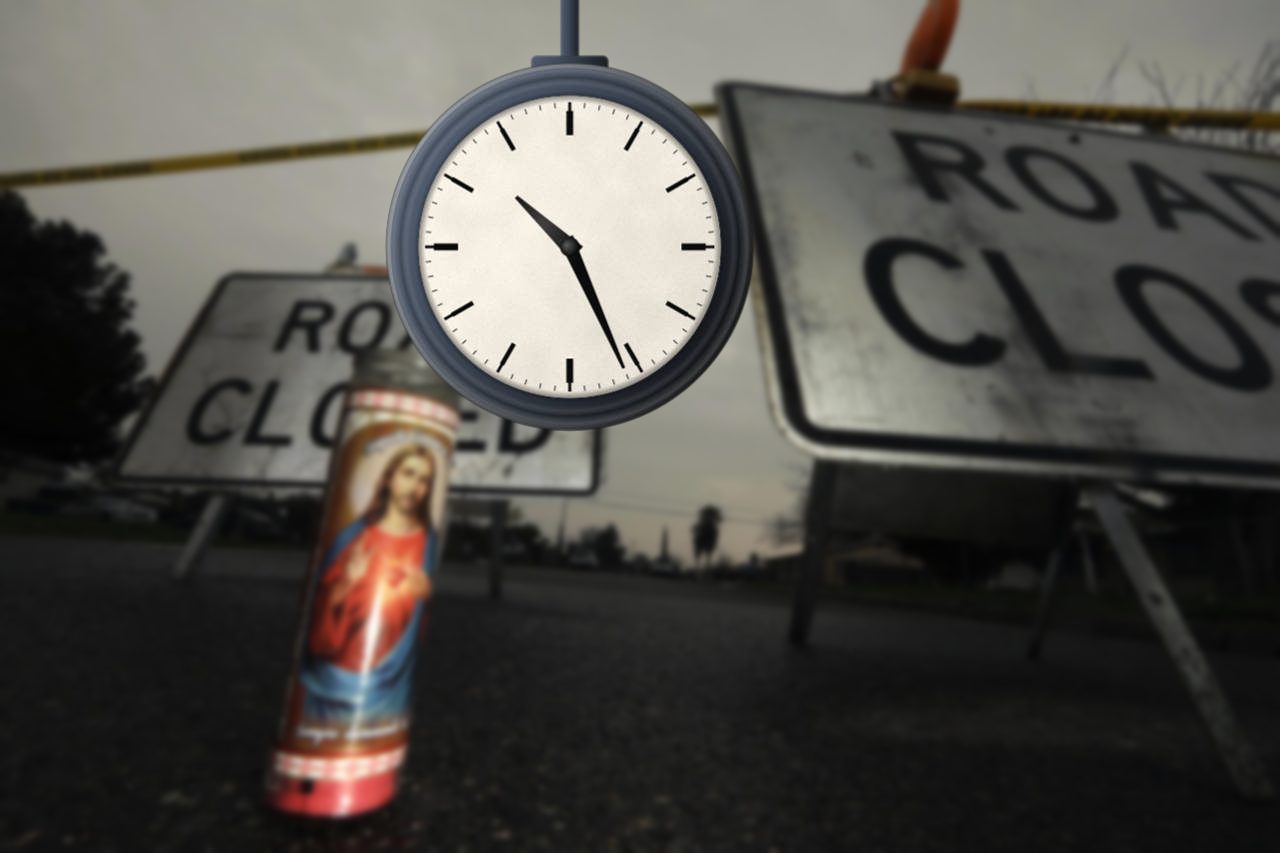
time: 10:26
